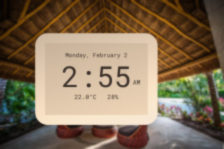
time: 2:55
